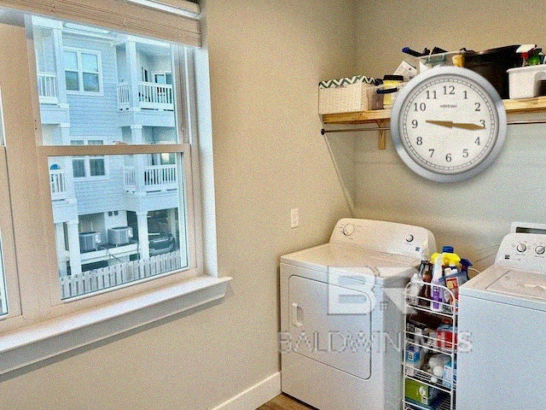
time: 9:16
